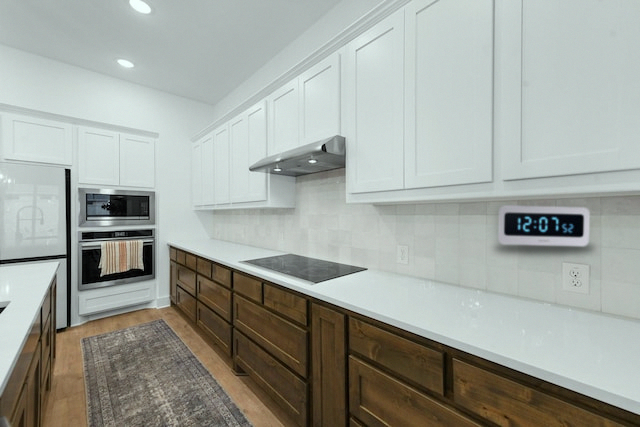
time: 12:07
